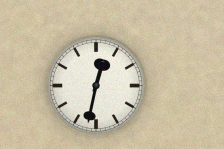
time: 12:32
